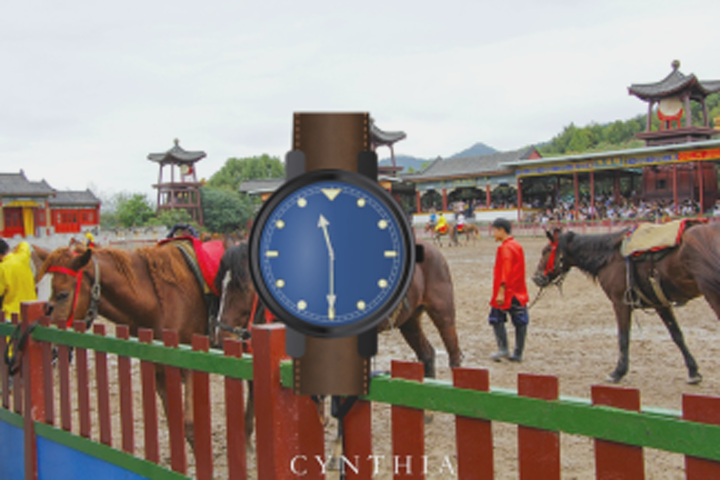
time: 11:30
